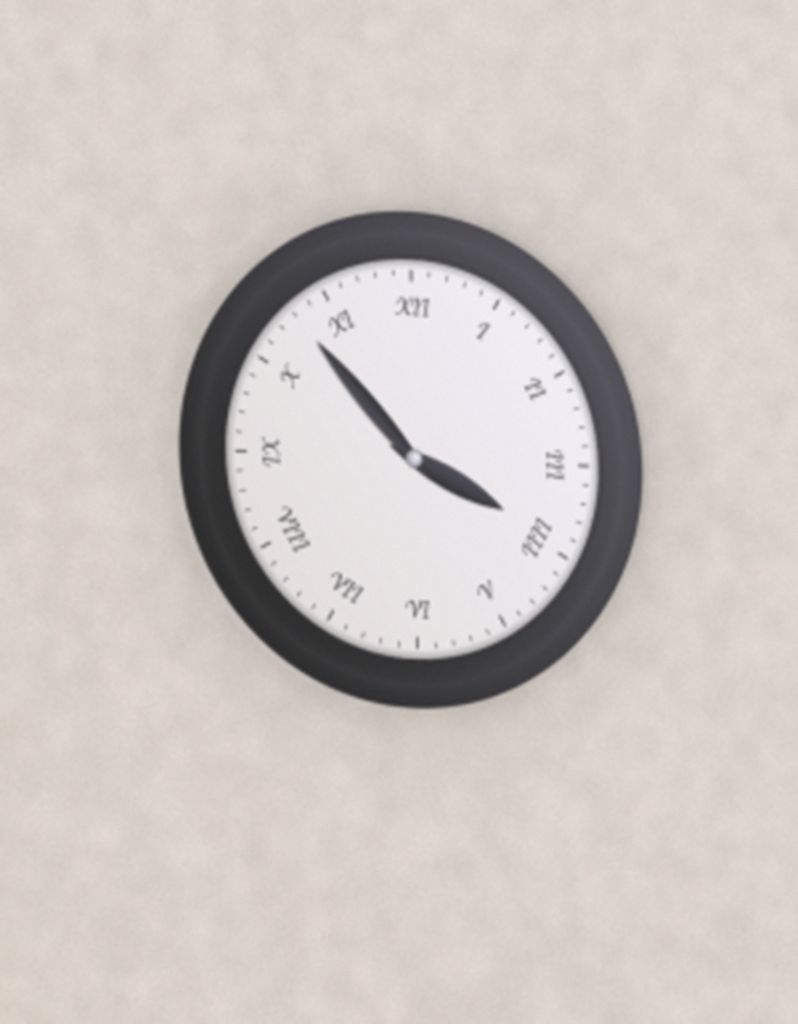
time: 3:53
